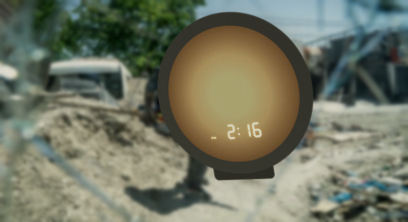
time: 2:16
